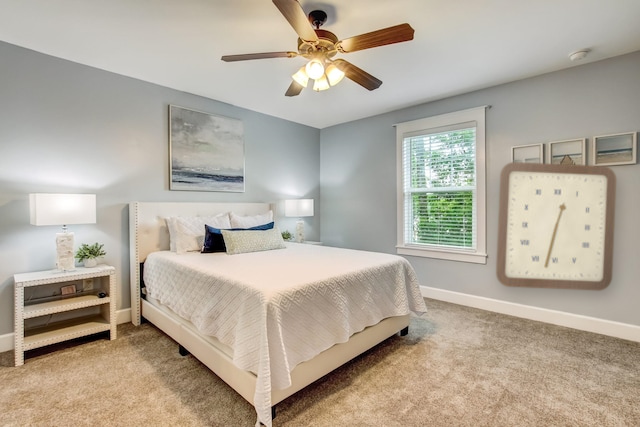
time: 12:32
